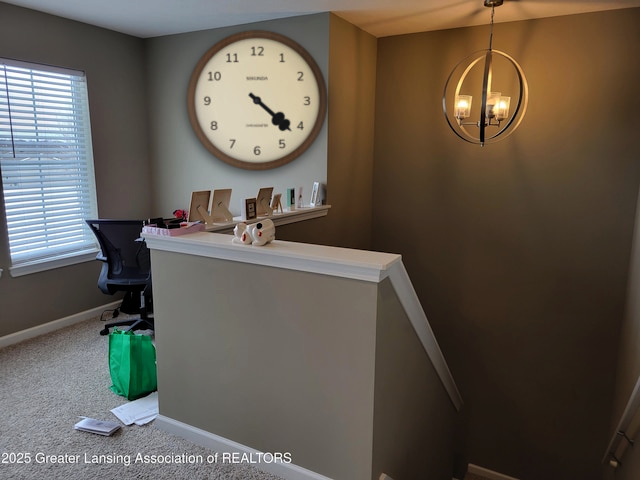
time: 4:22
